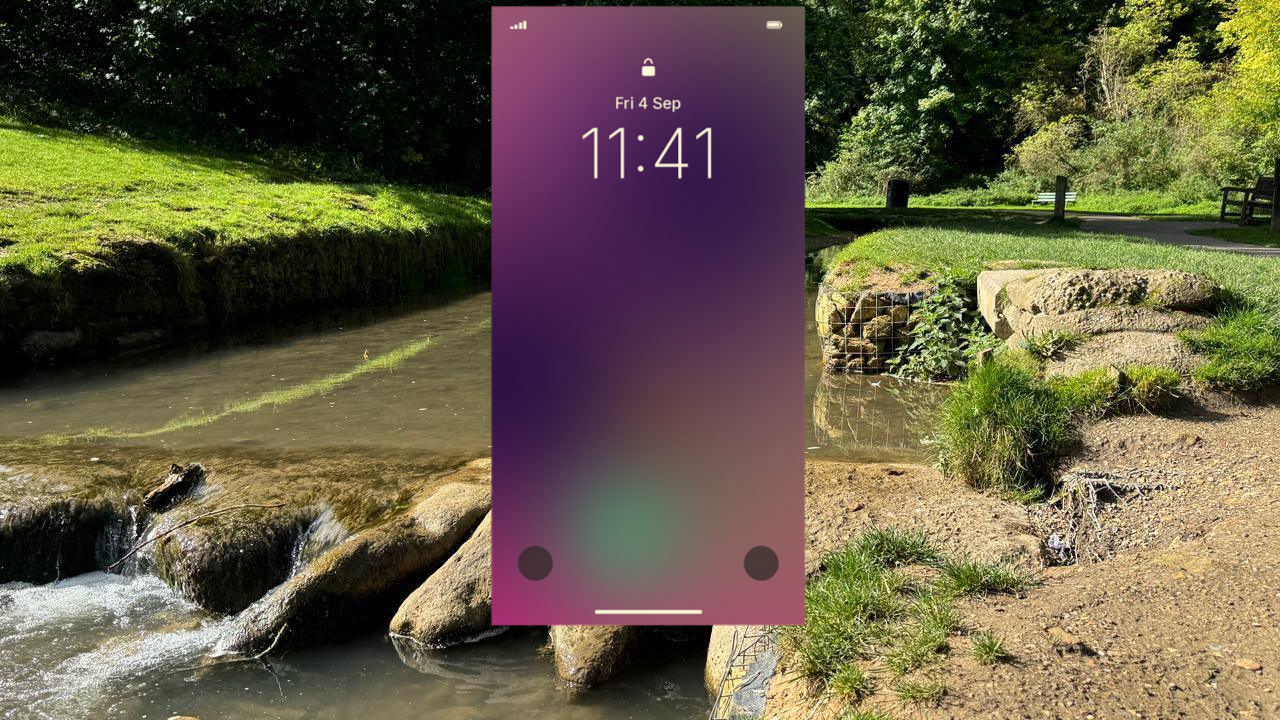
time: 11:41
